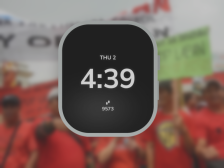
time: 4:39
